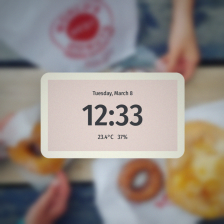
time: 12:33
